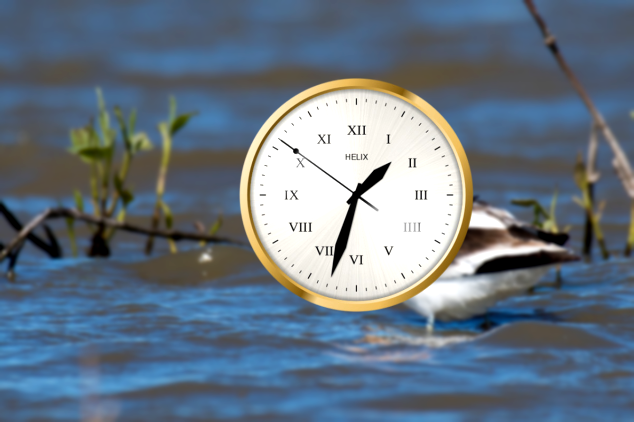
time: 1:32:51
